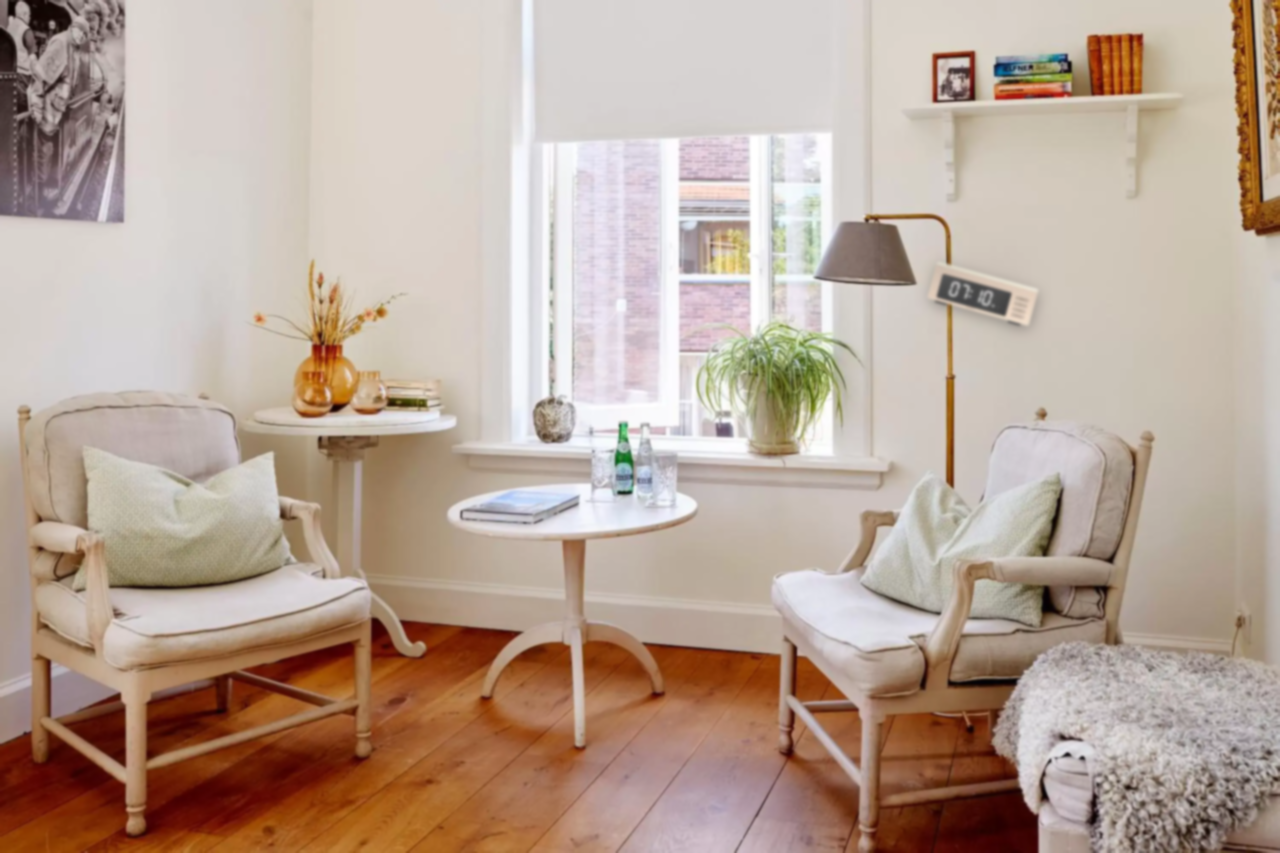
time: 7:10
